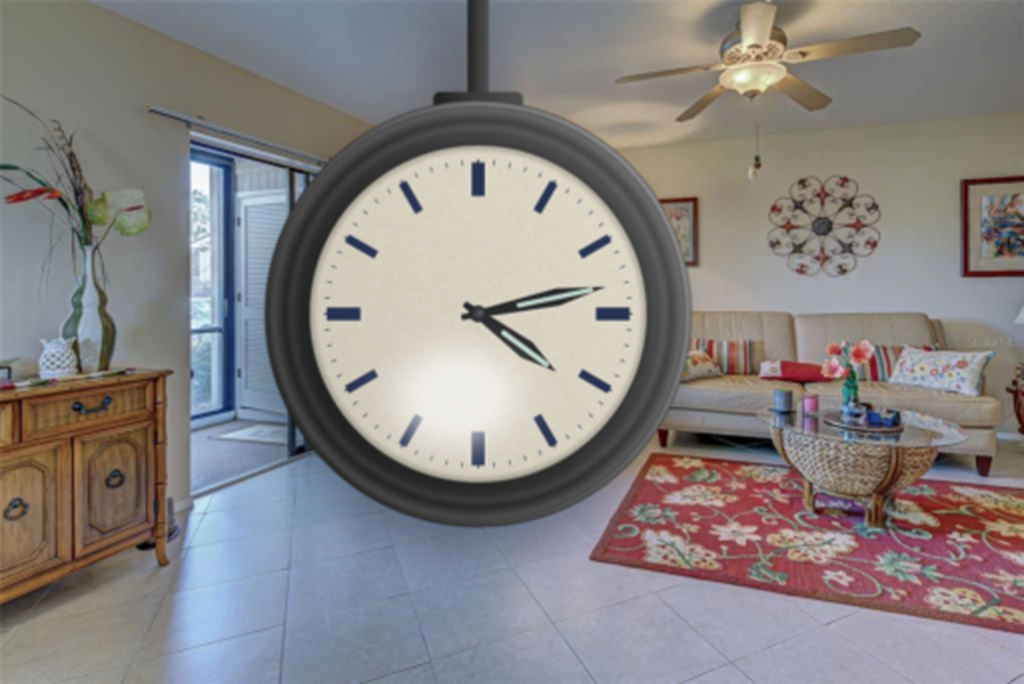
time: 4:13
